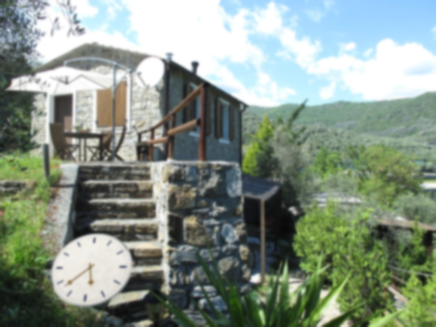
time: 5:38
